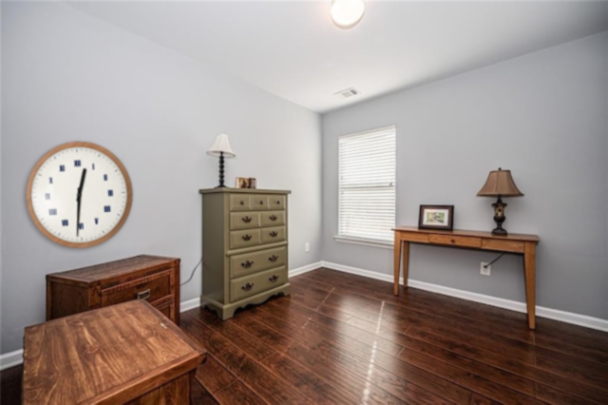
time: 12:31
